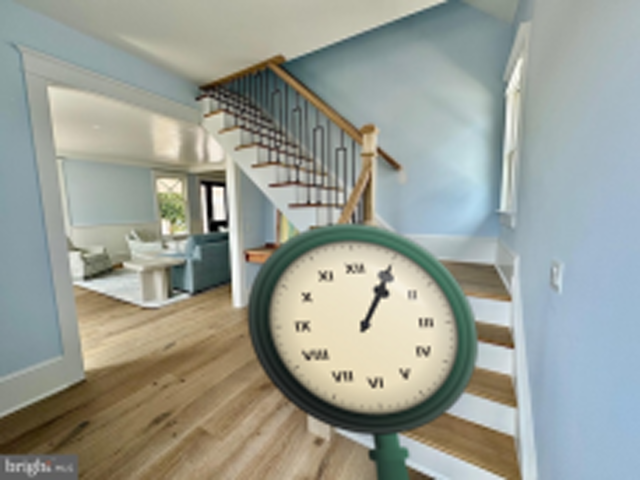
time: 1:05
